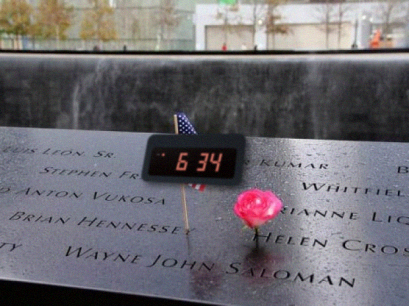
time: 6:34
